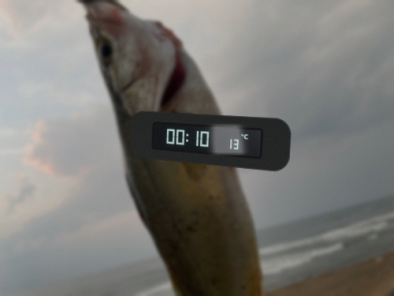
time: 0:10
